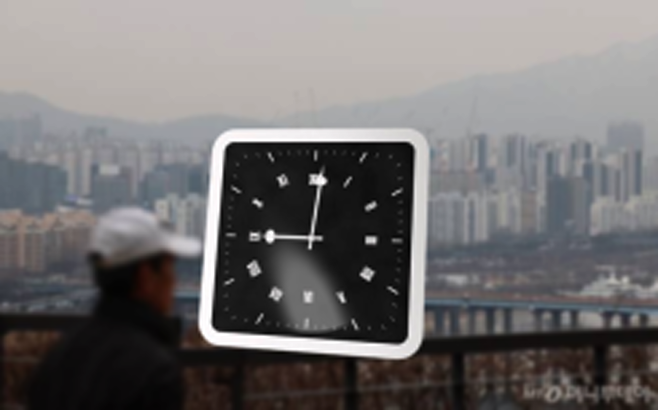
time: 9:01
